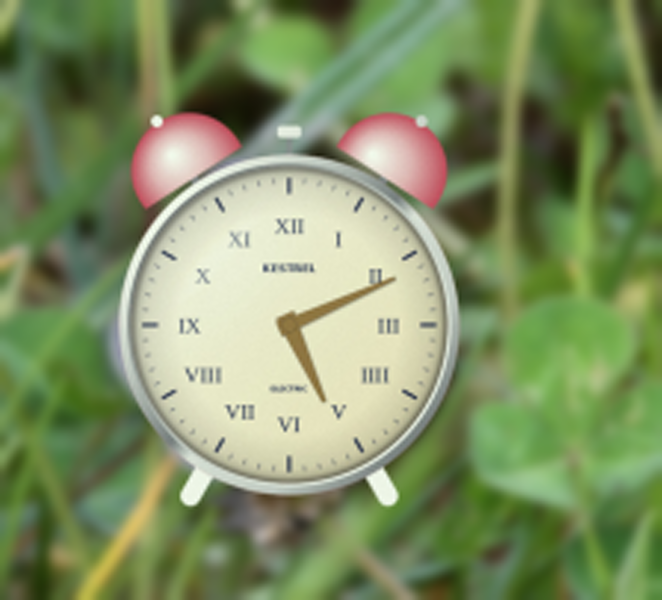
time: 5:11
